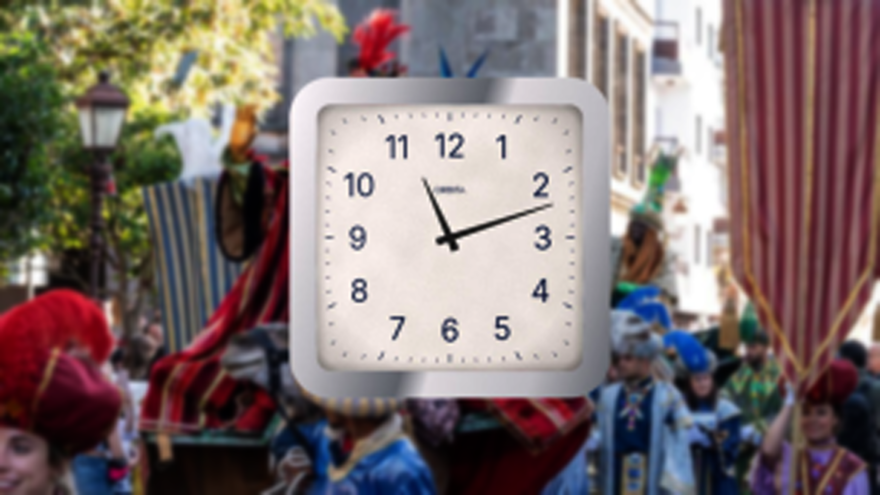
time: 11:12
